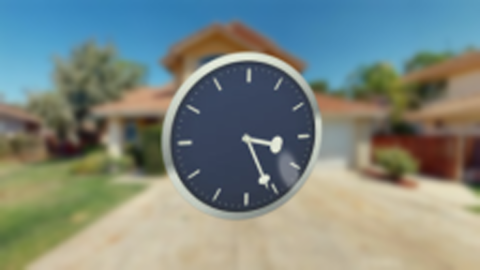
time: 3:26
